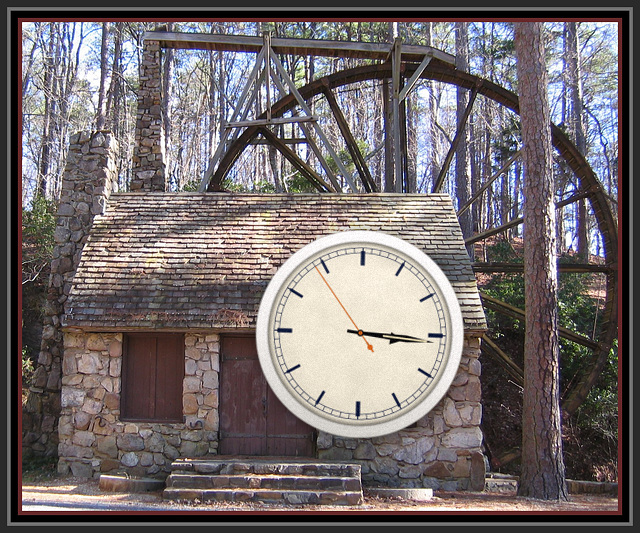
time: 3:15:54
